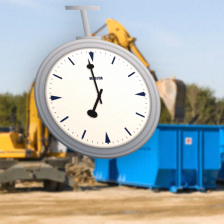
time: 6:59
